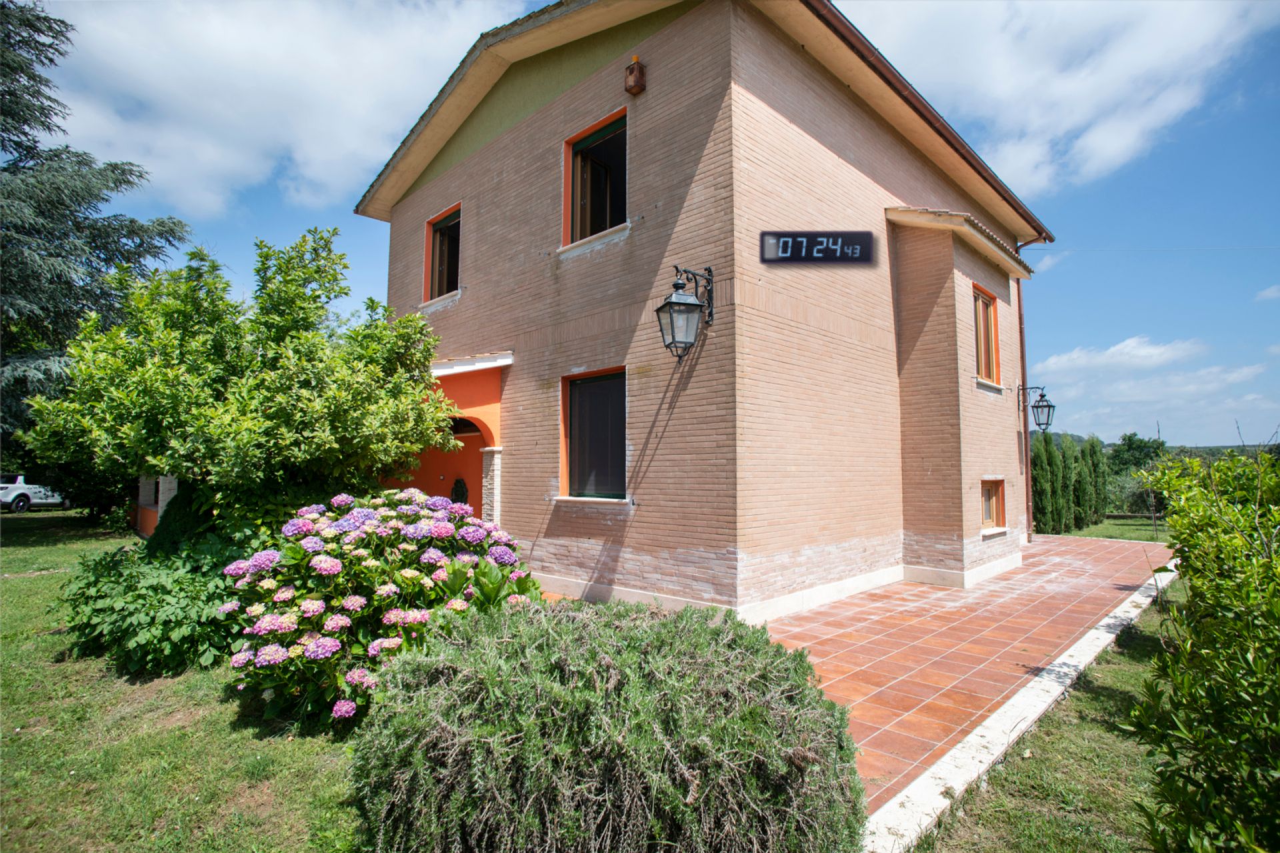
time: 7:24
